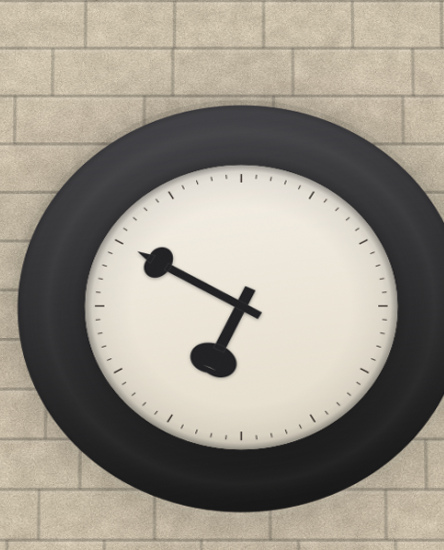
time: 6:50
